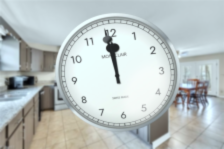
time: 11:59
